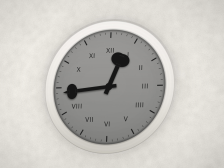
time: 12:44
